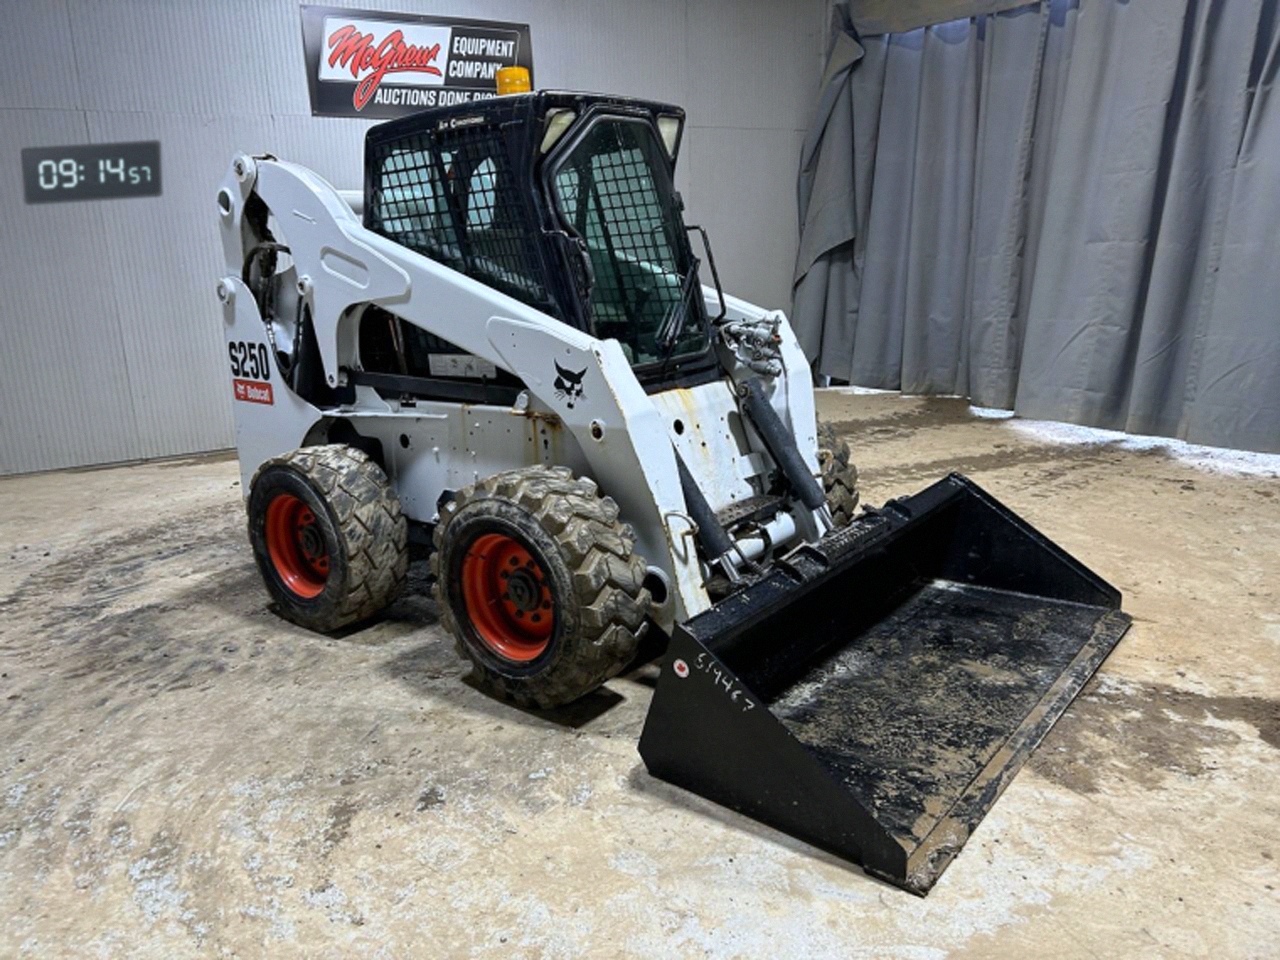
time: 9:14:57
